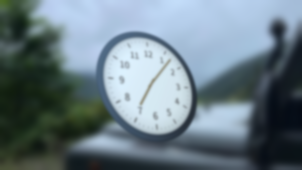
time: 7:07
